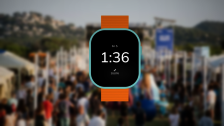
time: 1:36
